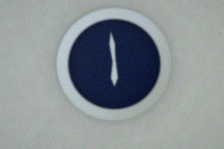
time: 5:59
